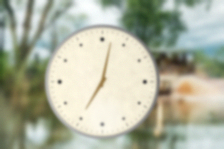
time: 7:02
